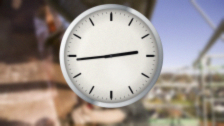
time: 2:44
